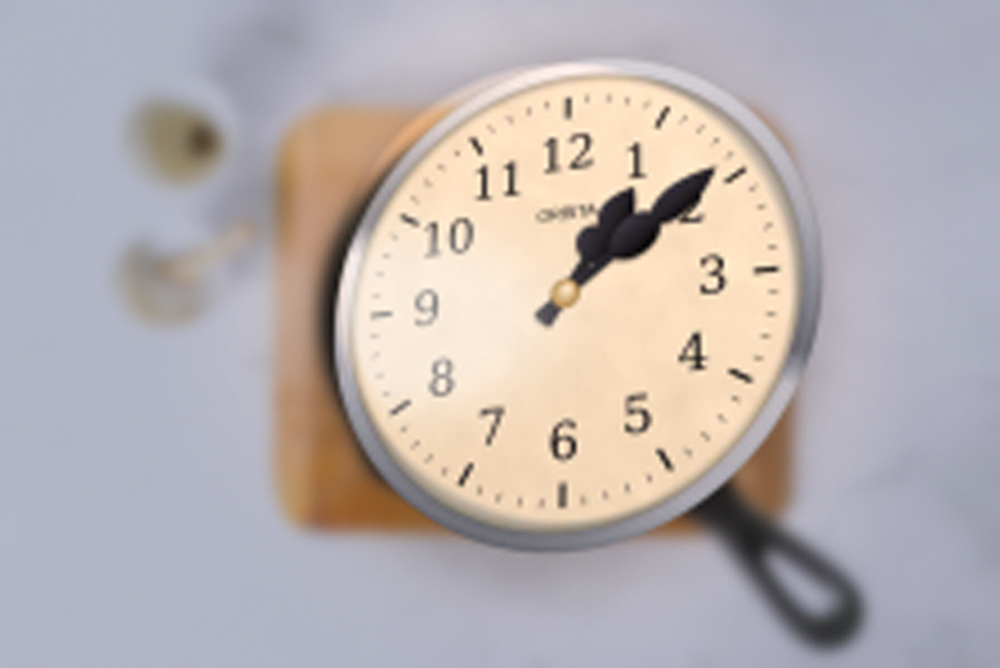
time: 1:09
